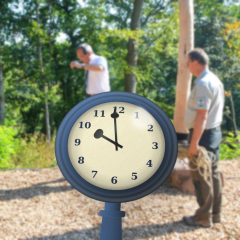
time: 9:59
